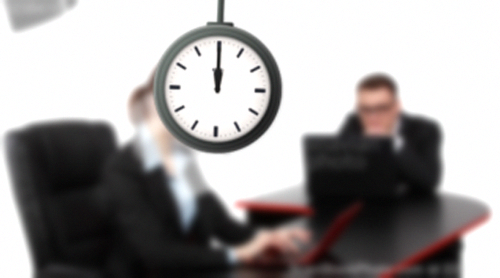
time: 12:00
